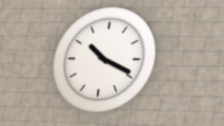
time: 10:19
